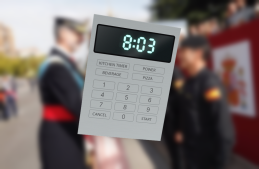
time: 8:03
